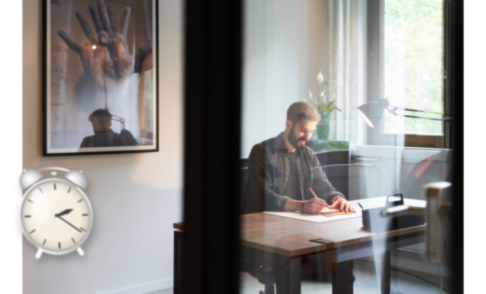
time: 2:21
